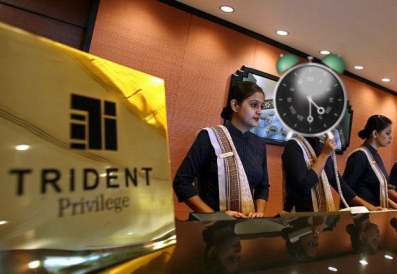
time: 4:30
